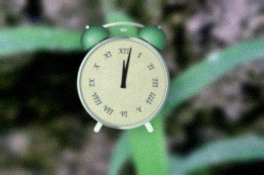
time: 12:02
